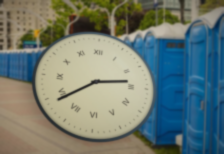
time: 2:39
